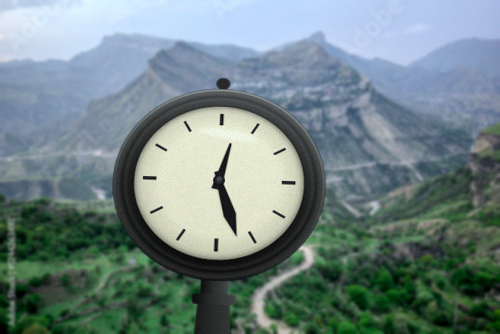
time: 12:27
